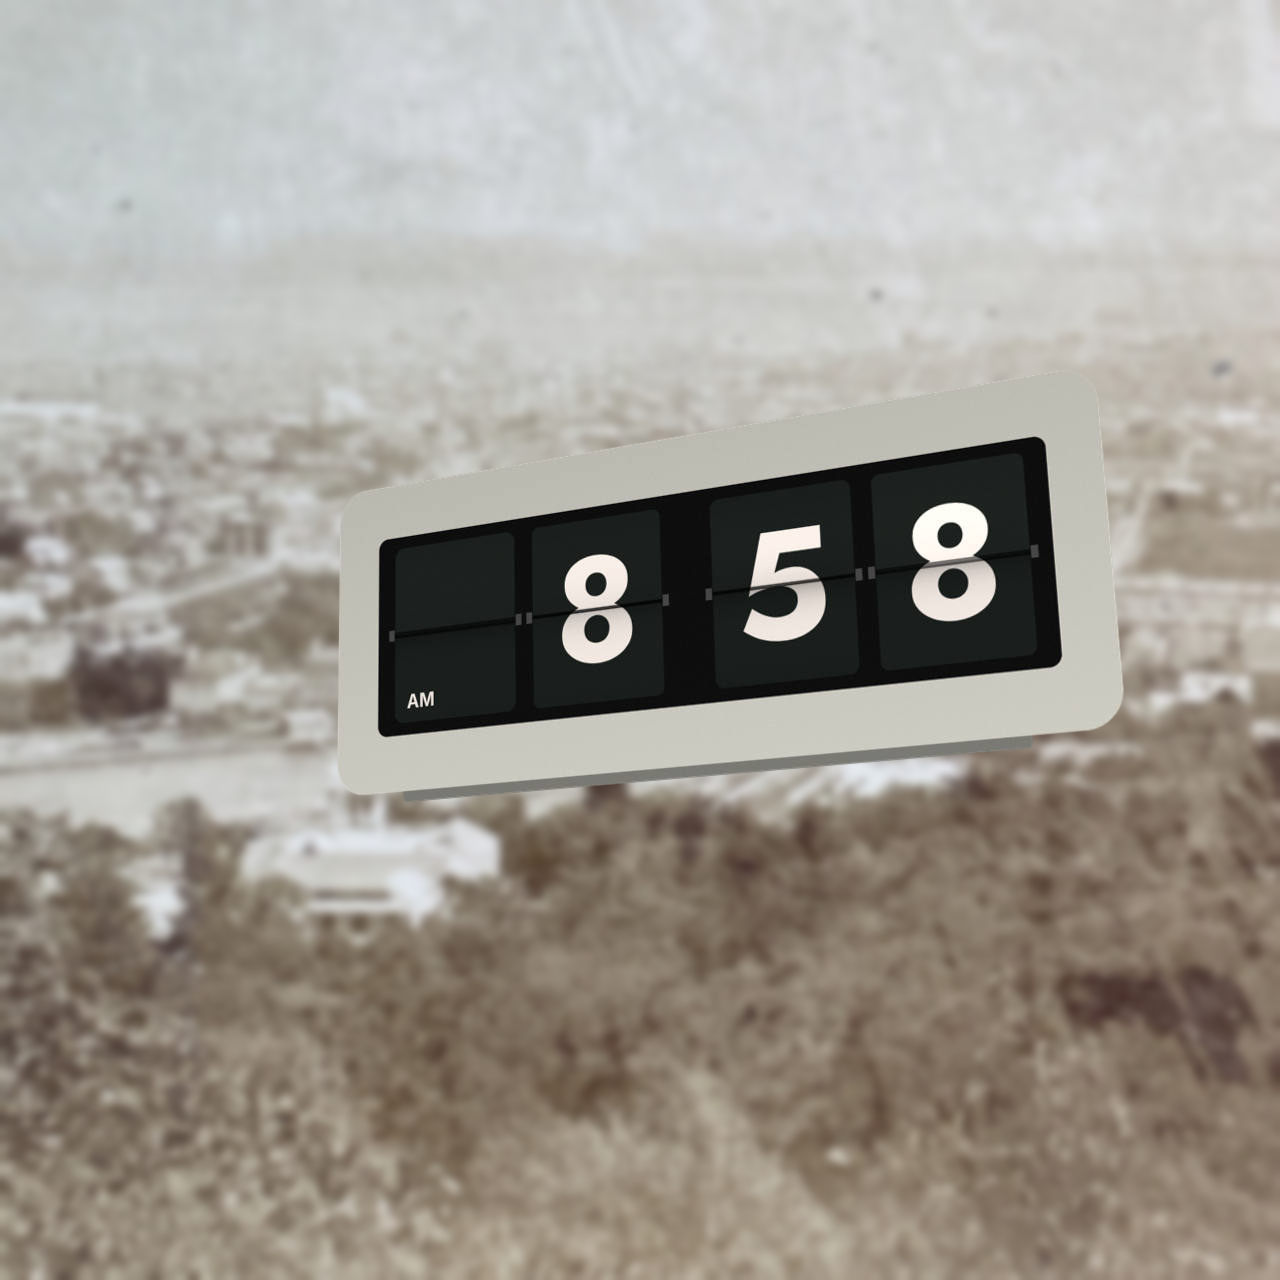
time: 8:58
